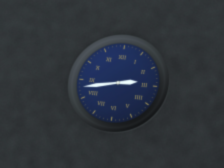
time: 2:43
